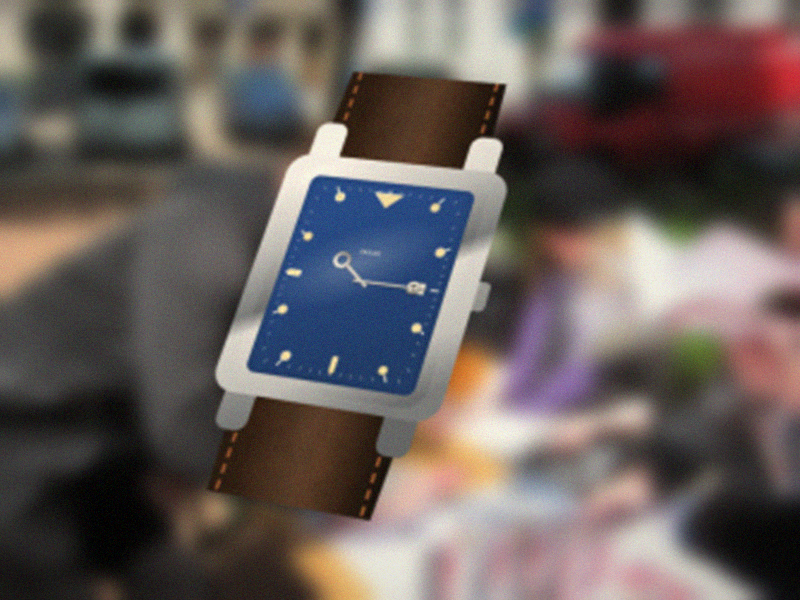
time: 10:15
